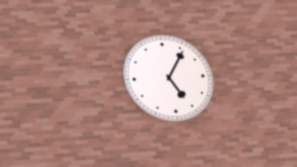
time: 5:06
